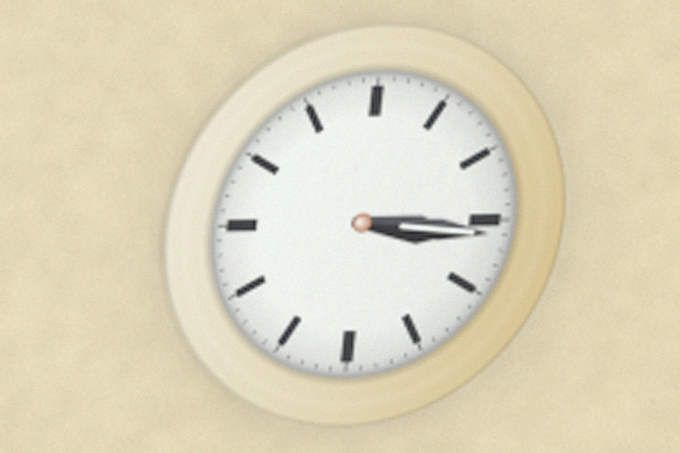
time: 3:16
